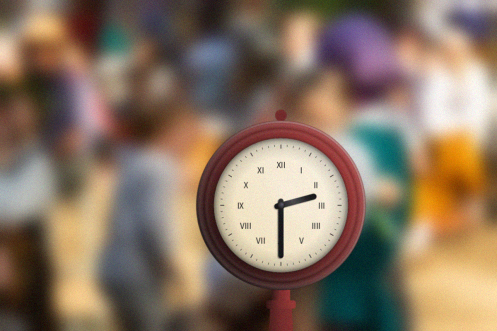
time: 2:30
